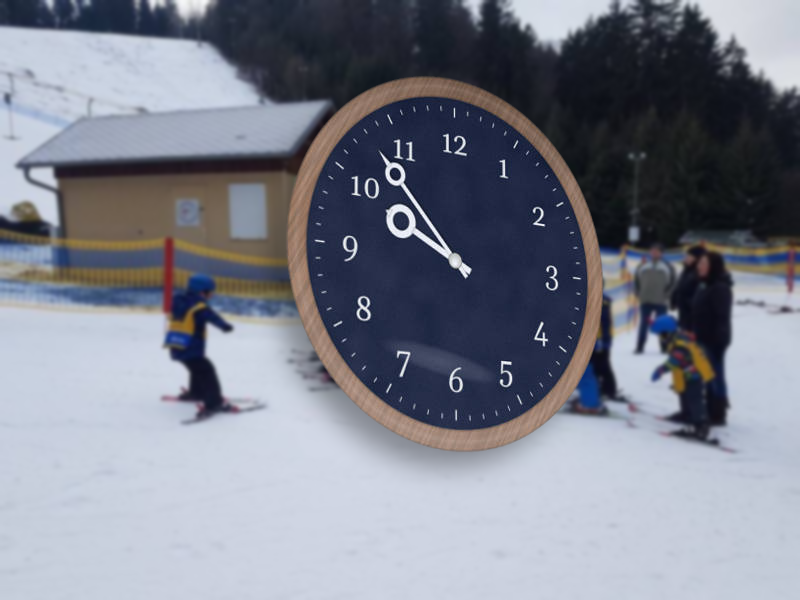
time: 9:53
